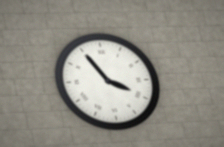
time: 3:55
